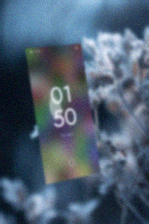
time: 1:50
